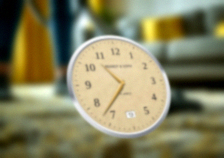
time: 10:37
